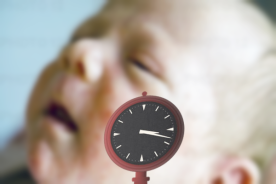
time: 3:18
